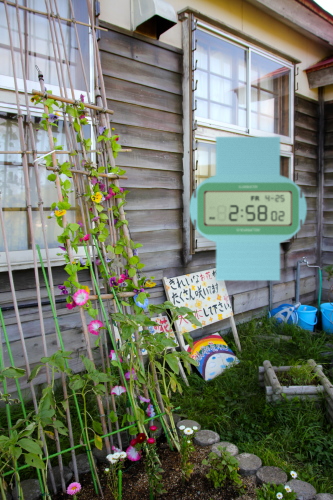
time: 2:58:02
